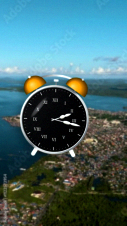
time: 2:17
